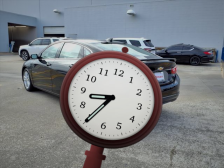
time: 8:35
